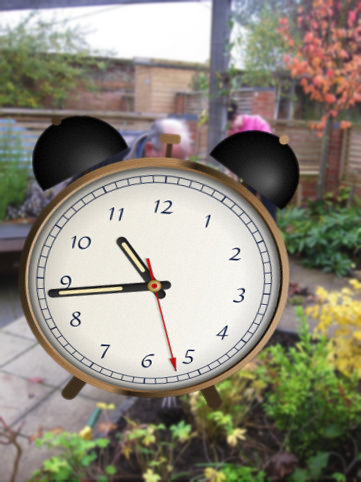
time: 10:43:27
